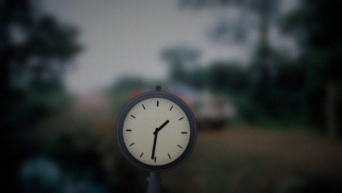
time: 1:31
